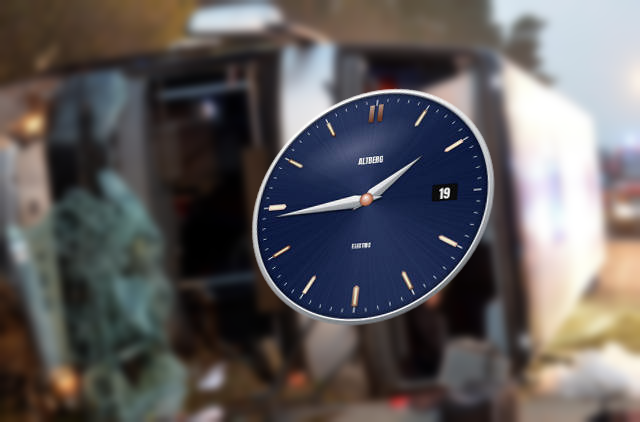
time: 1:44
